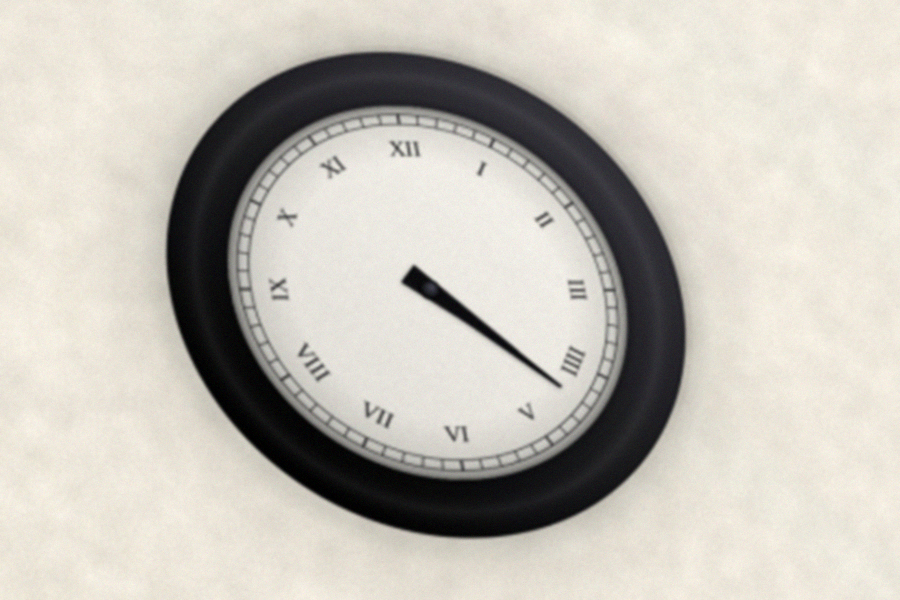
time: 4:22
